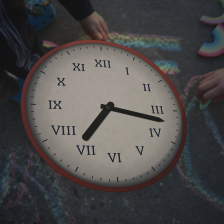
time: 7:17
